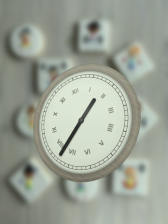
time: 1:38
